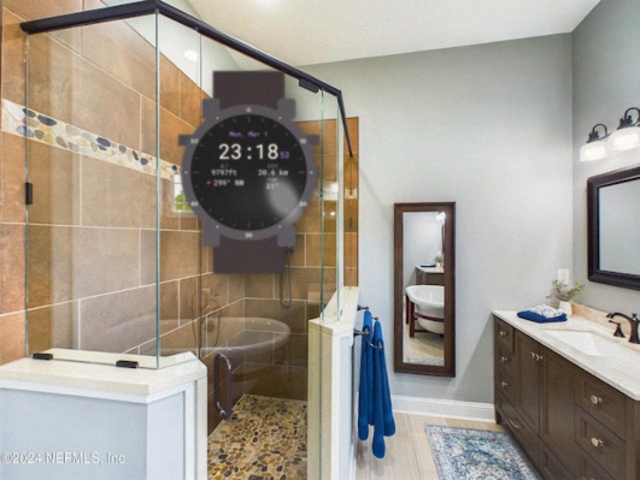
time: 23:18
